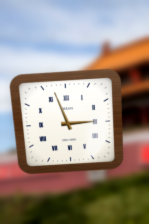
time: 2:57
